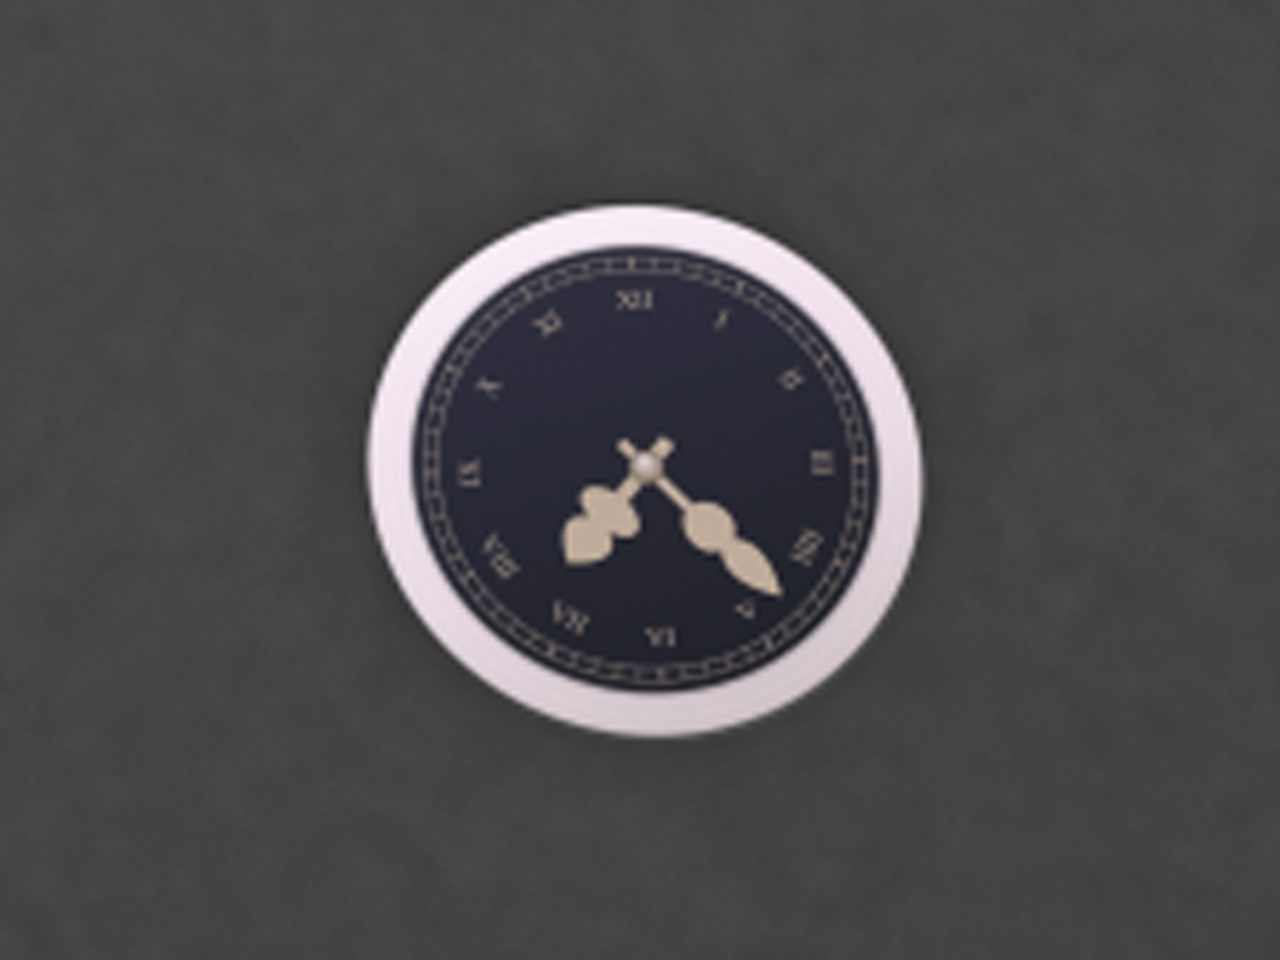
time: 7:23
